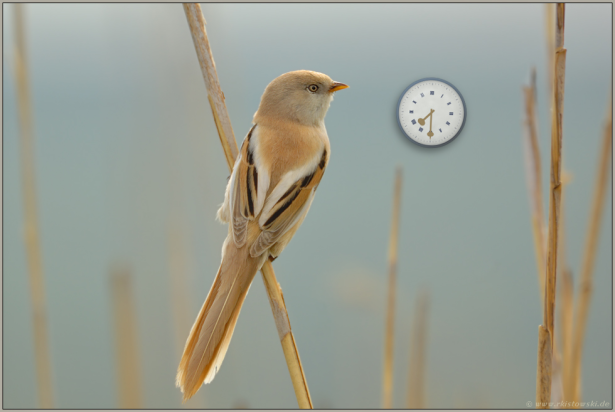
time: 7:30
